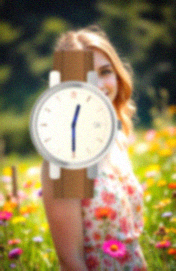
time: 12:30
